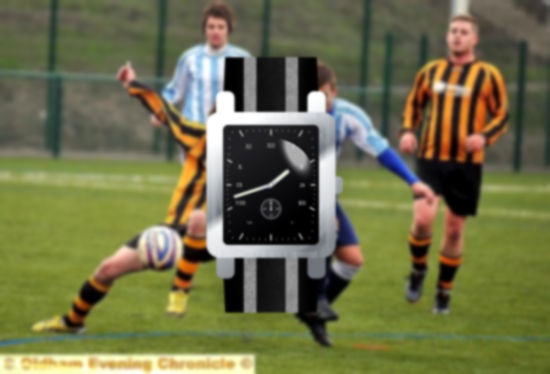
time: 1:42
